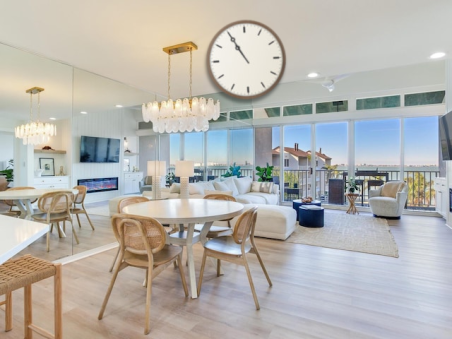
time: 10:55
